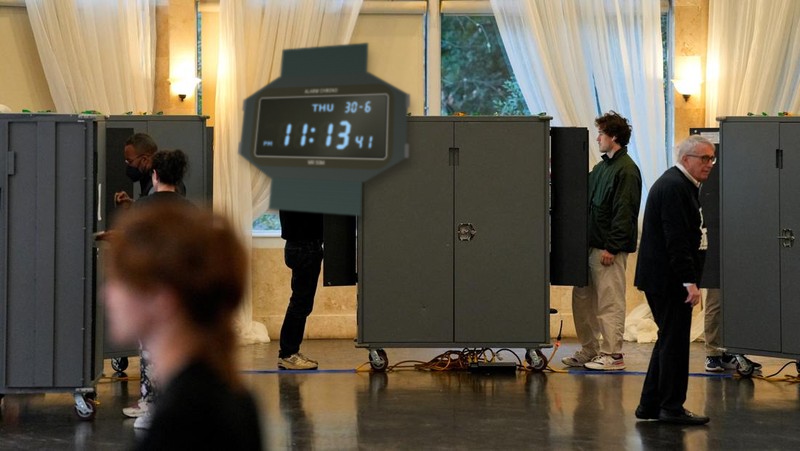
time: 11:13:41
